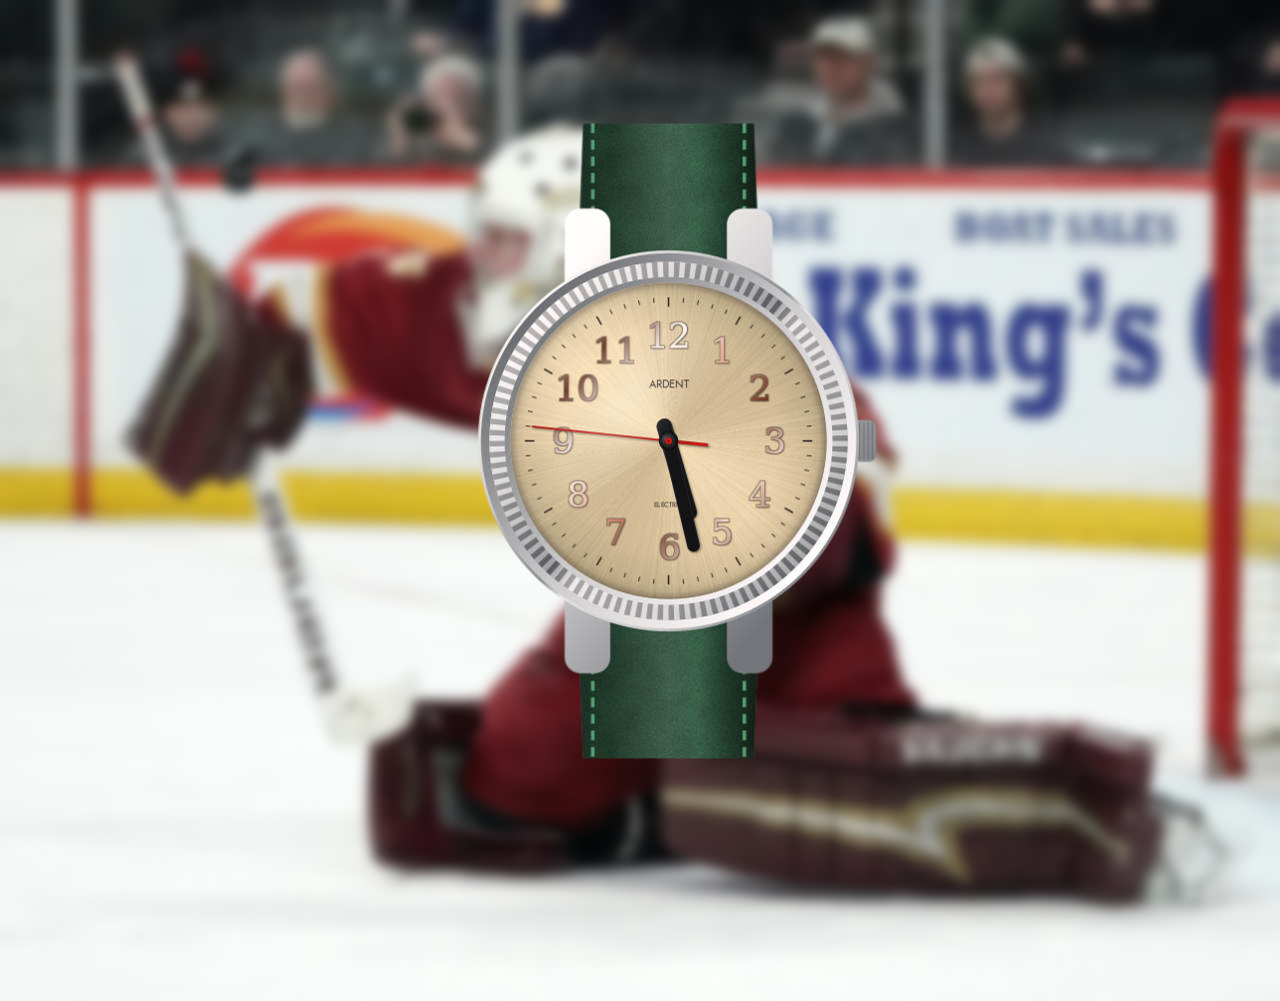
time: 5:27:46
